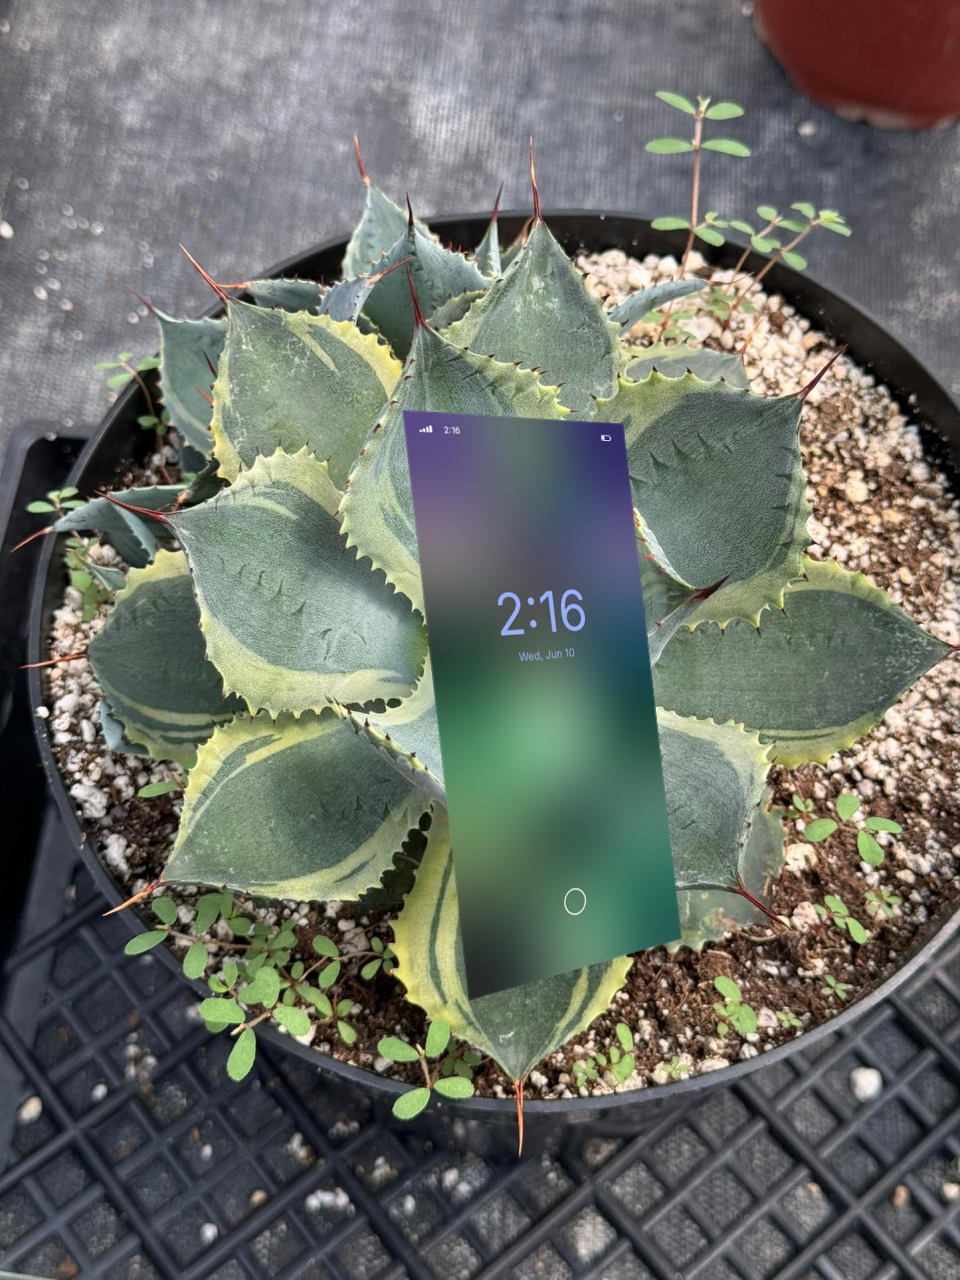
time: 2:16
